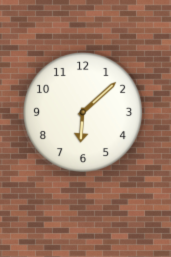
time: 6:08
